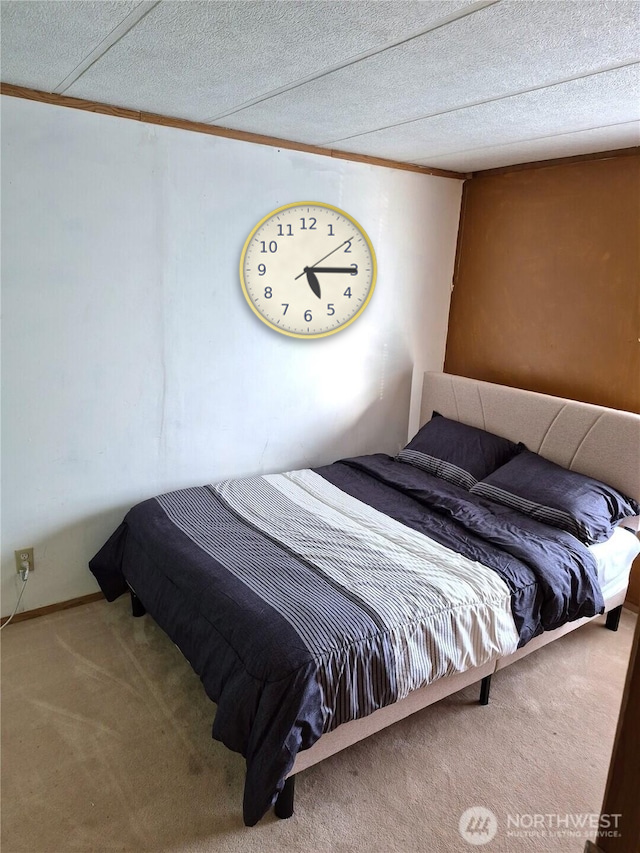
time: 5:15:09
